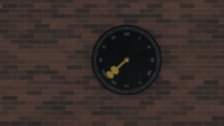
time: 7:38
